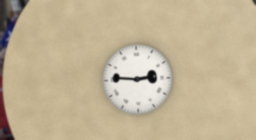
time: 2:46
